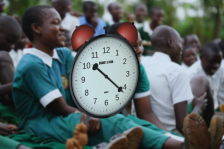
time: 10:22
